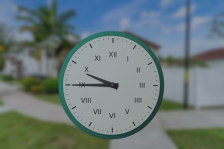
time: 9:45
